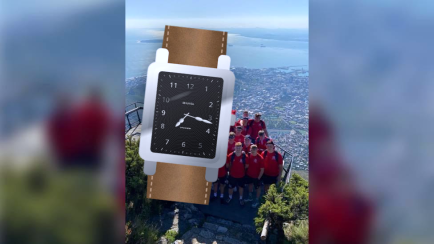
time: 7:17
